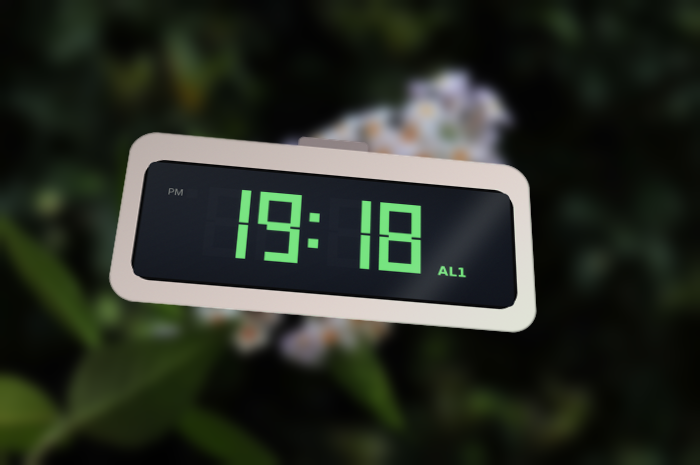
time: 19:18
